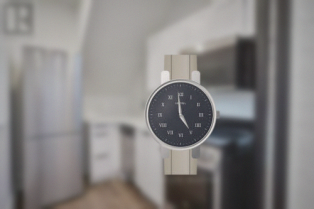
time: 4:59
